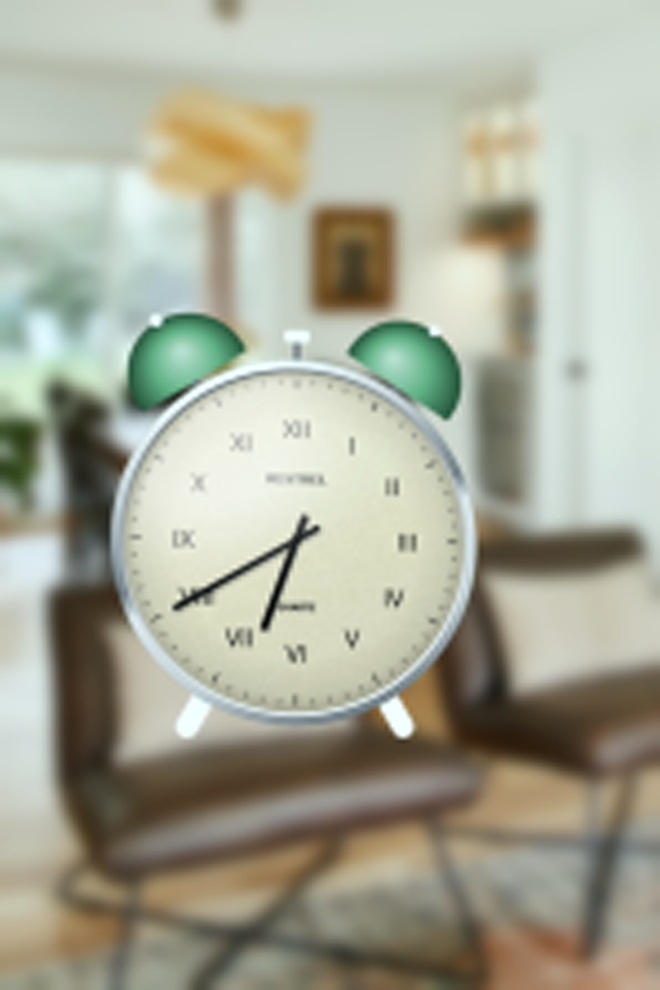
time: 6:40
